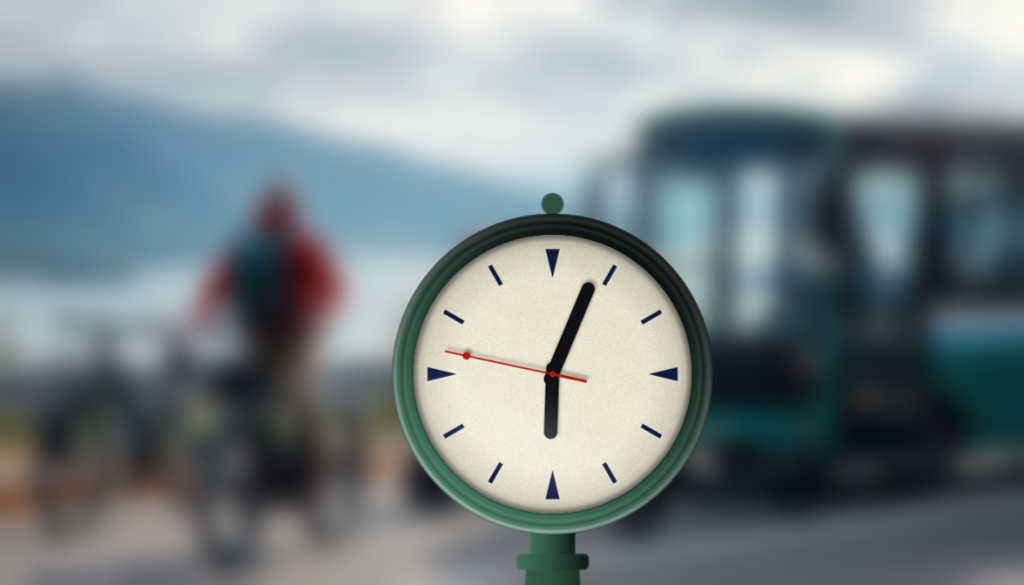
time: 6:03:47
